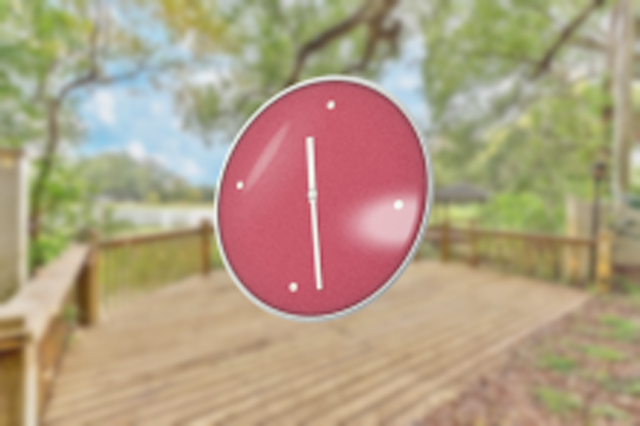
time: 11:27
